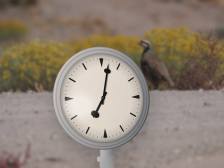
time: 7:02
